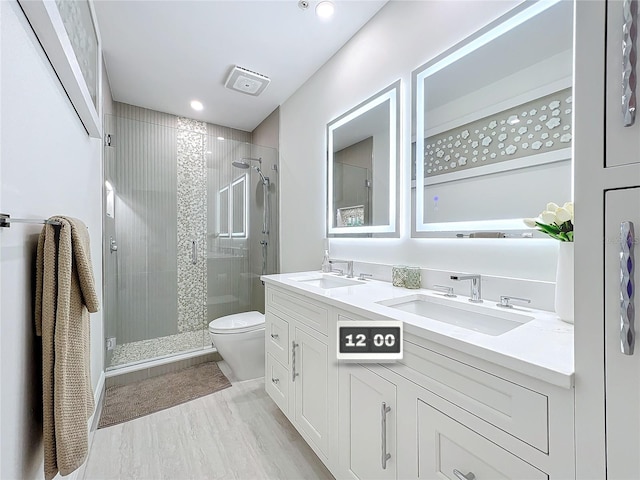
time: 12:00
